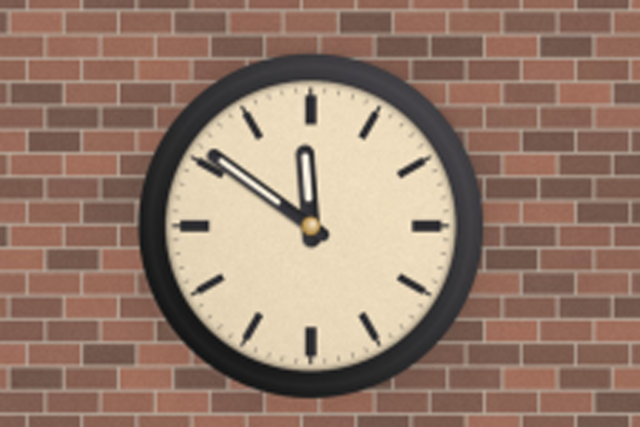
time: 11:51
